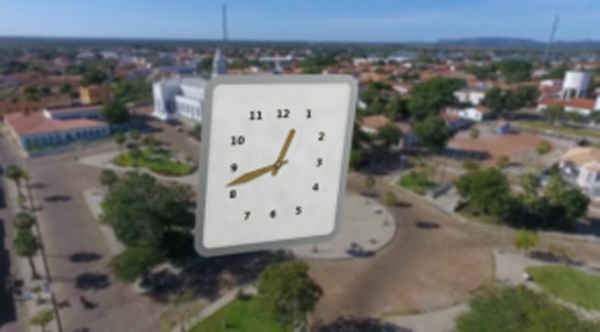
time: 12:42
